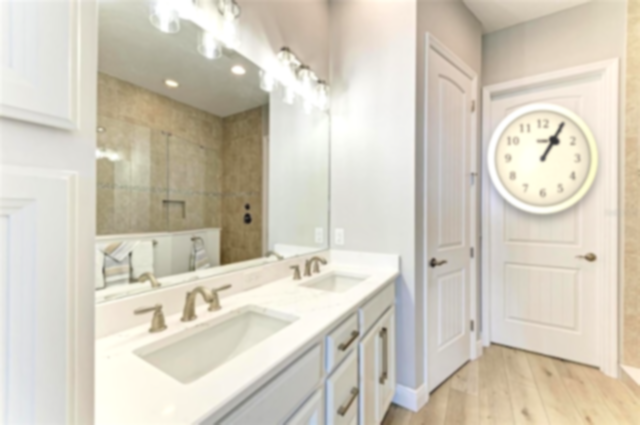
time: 1:05
